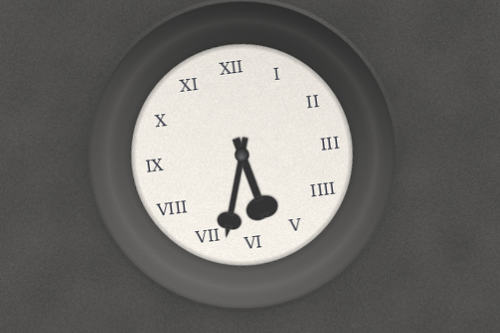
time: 5:33
